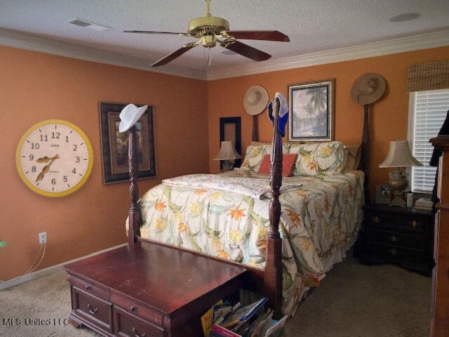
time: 8:36
